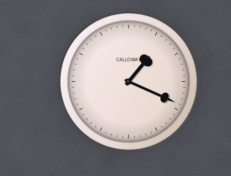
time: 1:19
